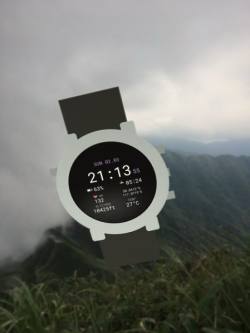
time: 21:13
